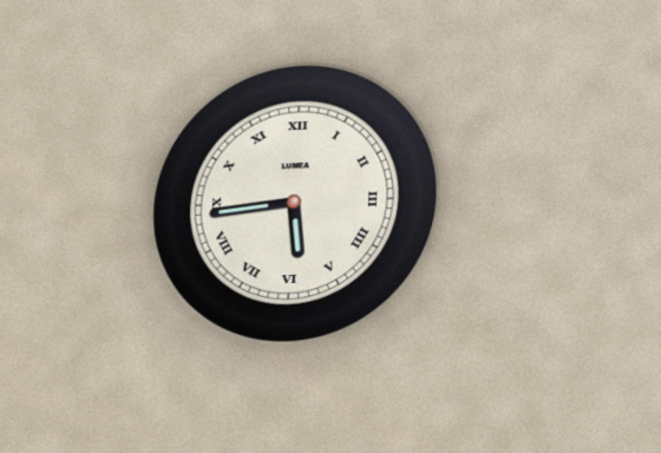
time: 5:44
